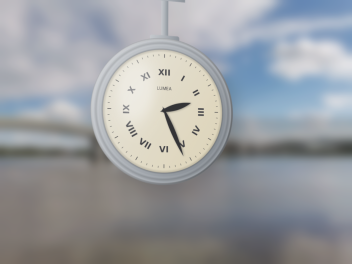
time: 2:26
